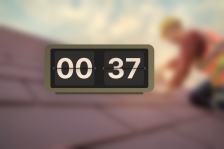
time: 0:37
